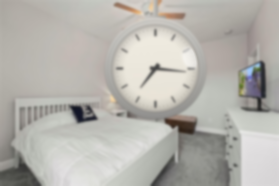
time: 7:16
